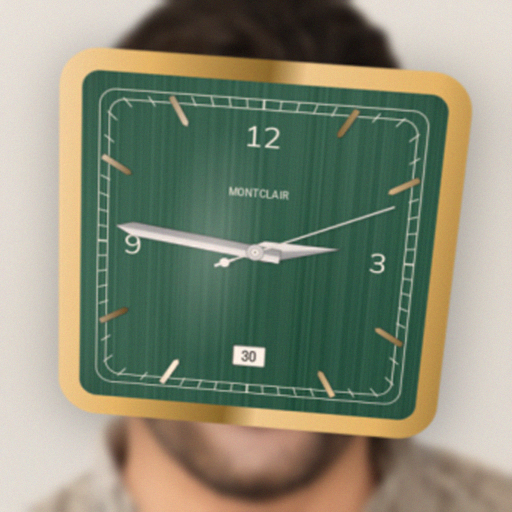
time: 2:46:11
